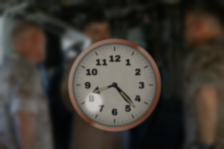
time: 8:23
